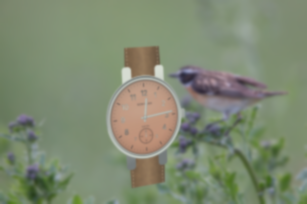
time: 12:14
